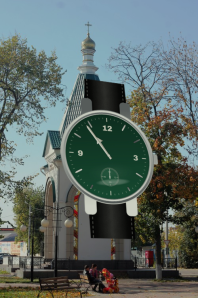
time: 10:54
